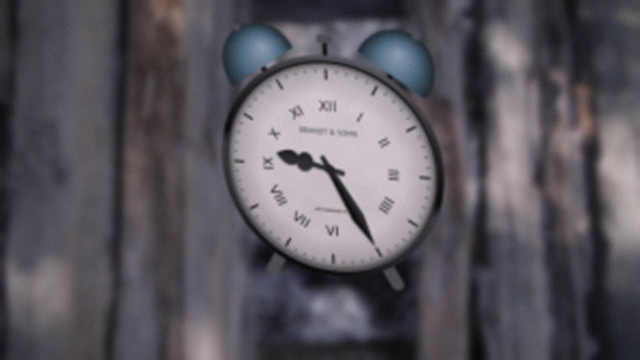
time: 9:25
